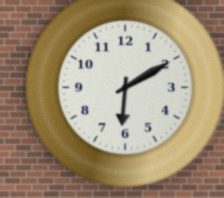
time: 6:10
